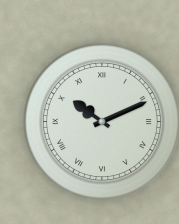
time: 10:11
